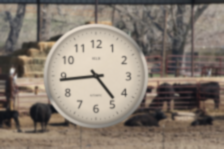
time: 4:44
